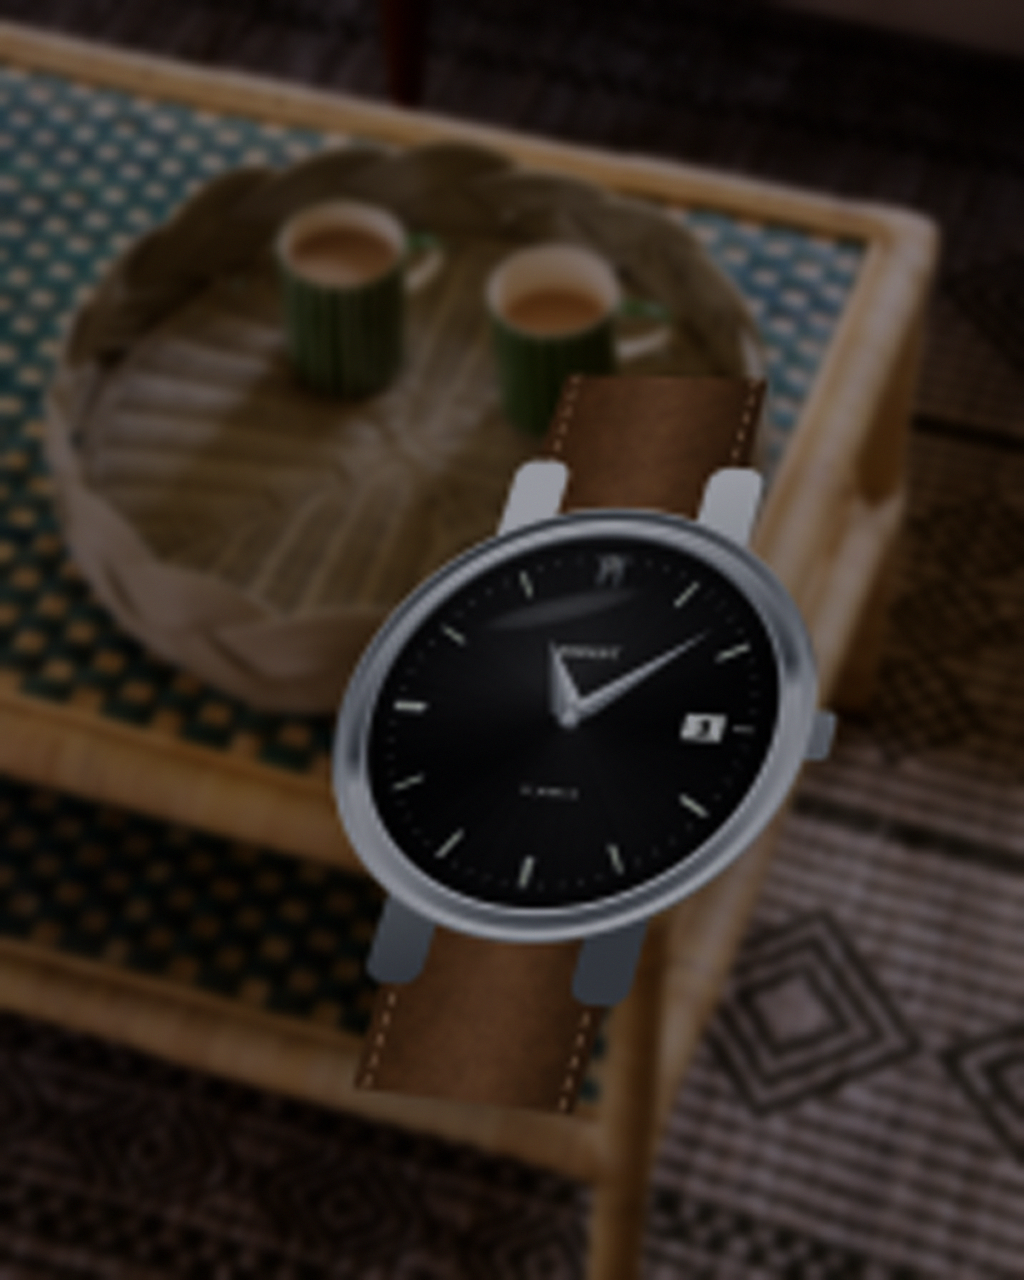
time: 11:08
